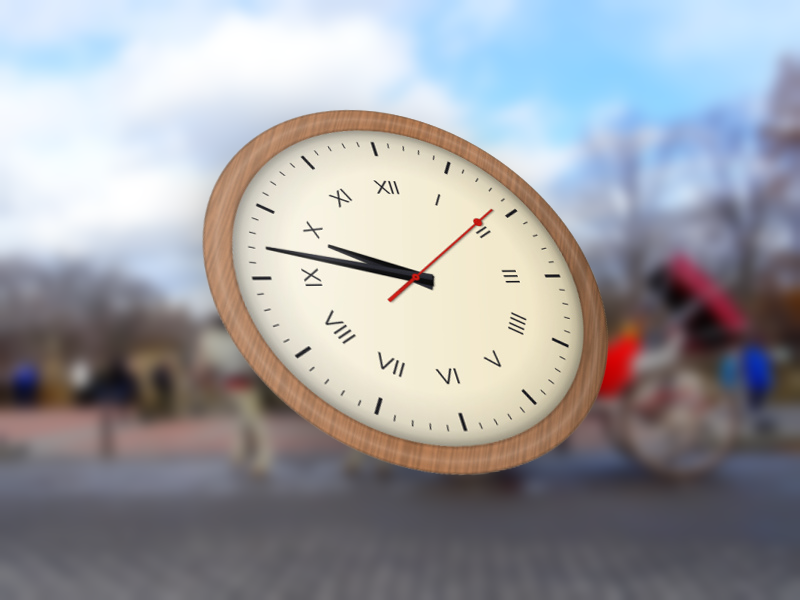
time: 9:47:09
